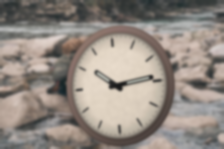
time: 10:14
